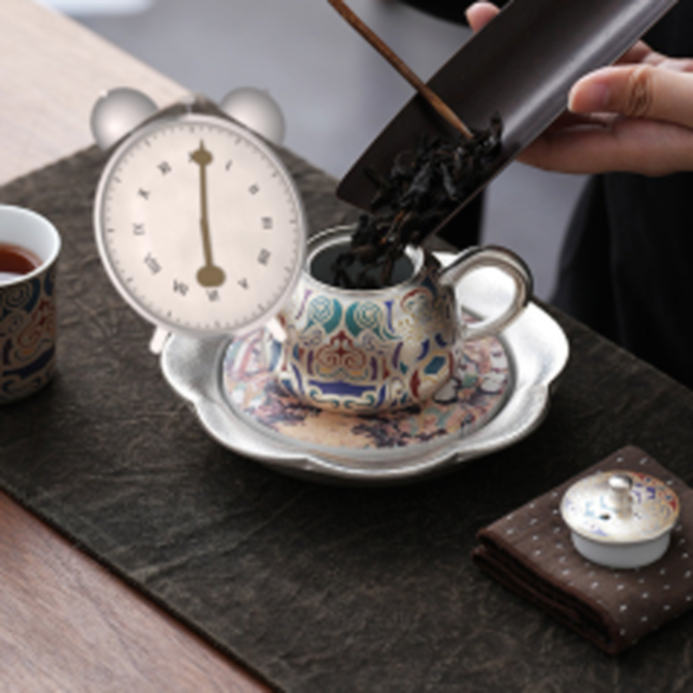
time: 6:01
